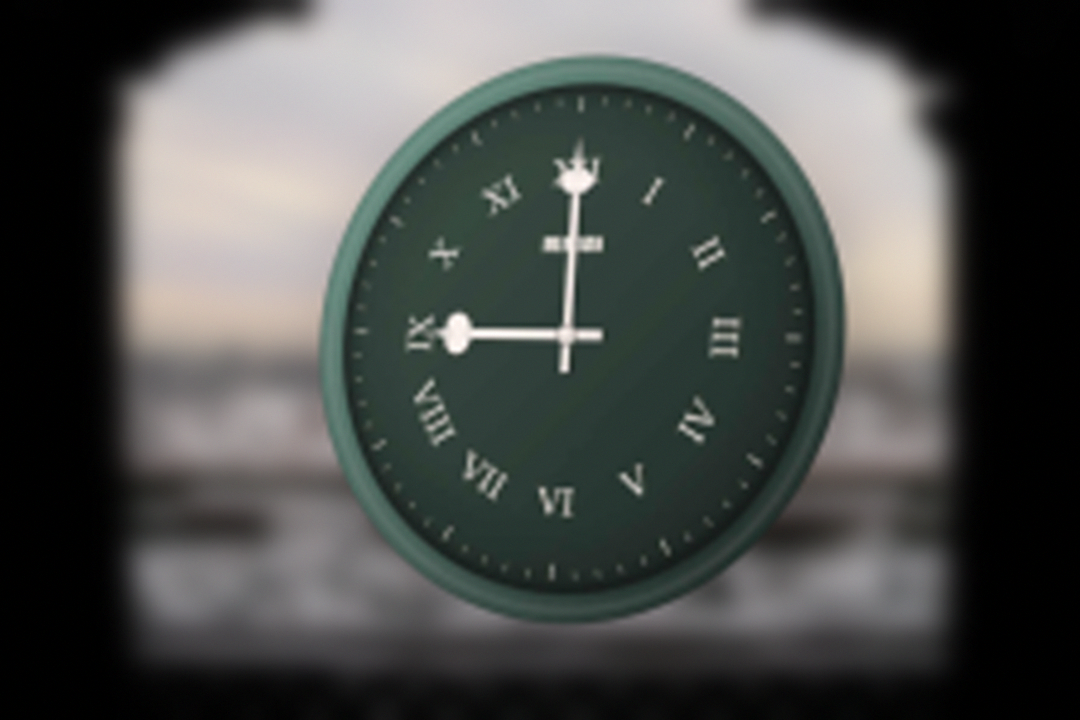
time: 9:00
